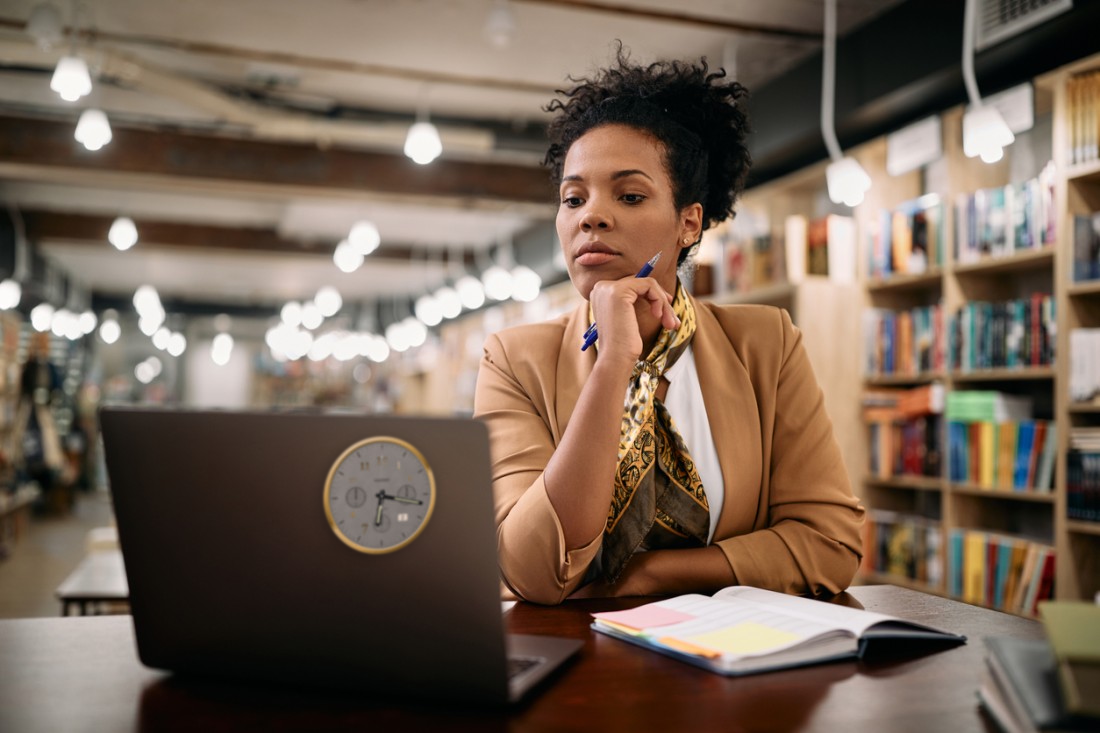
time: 6:17
